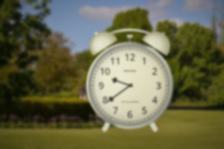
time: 9:39
